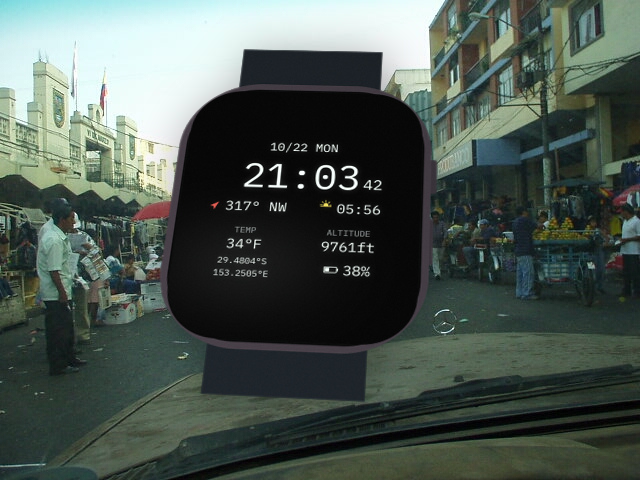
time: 21:03:42
